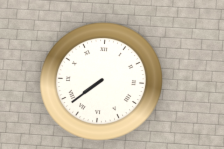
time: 7:38
